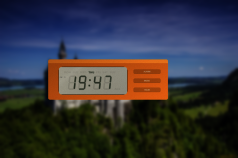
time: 19:47
